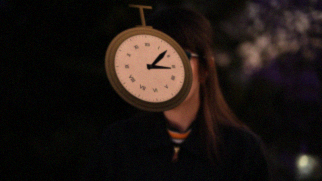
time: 3:08
